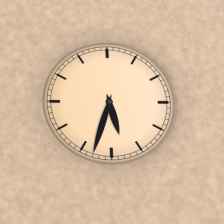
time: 5:33
